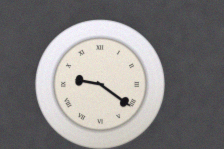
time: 9:21
